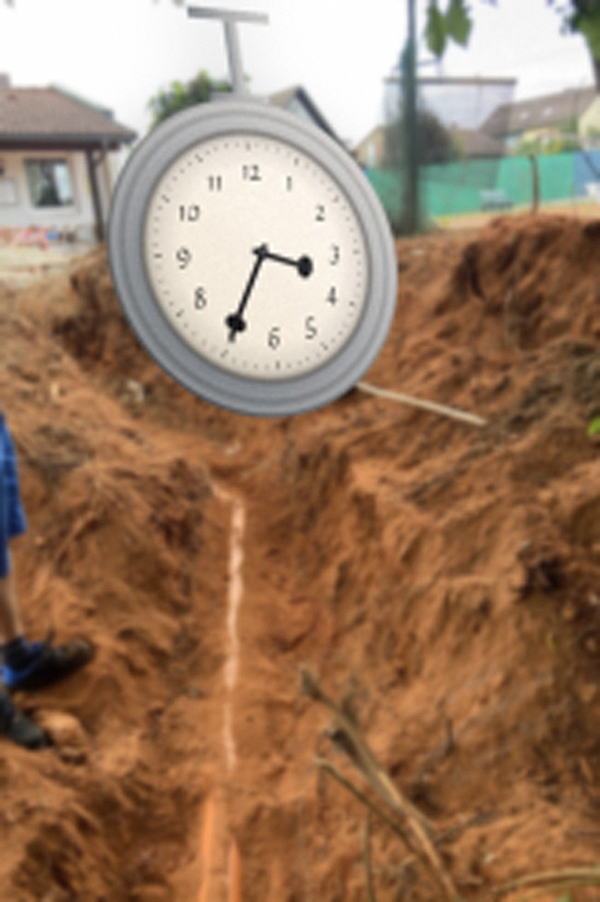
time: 3:35
